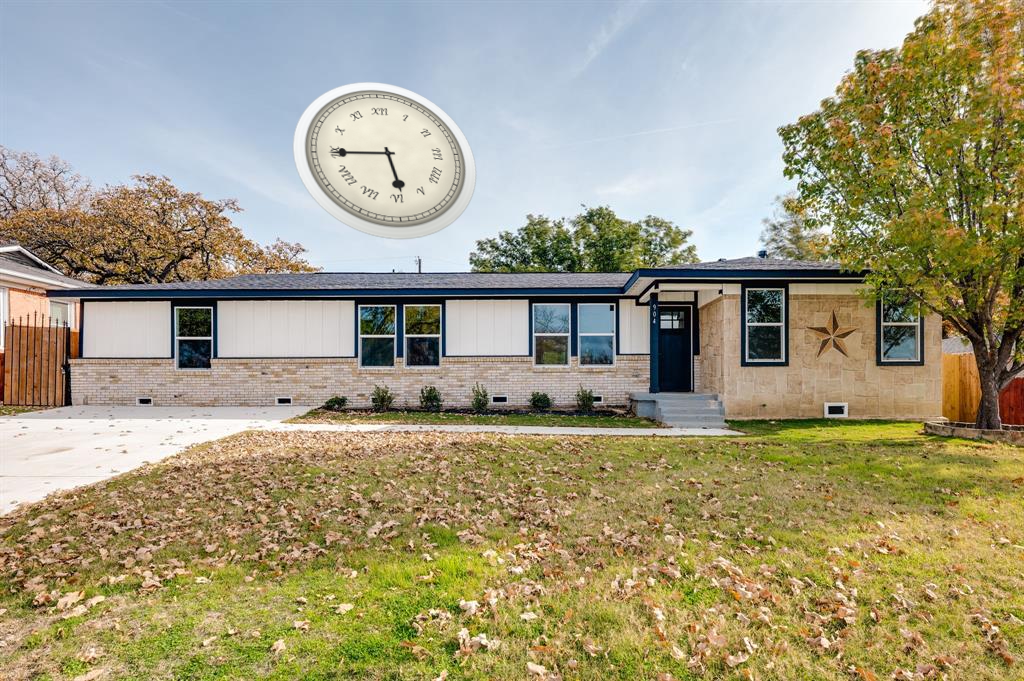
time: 5:45
